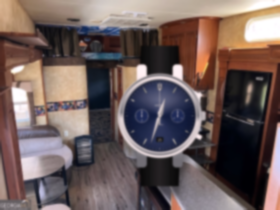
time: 12:33
